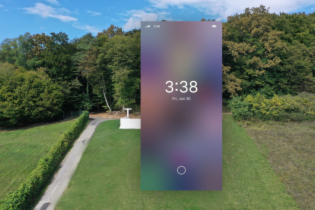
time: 3:38
